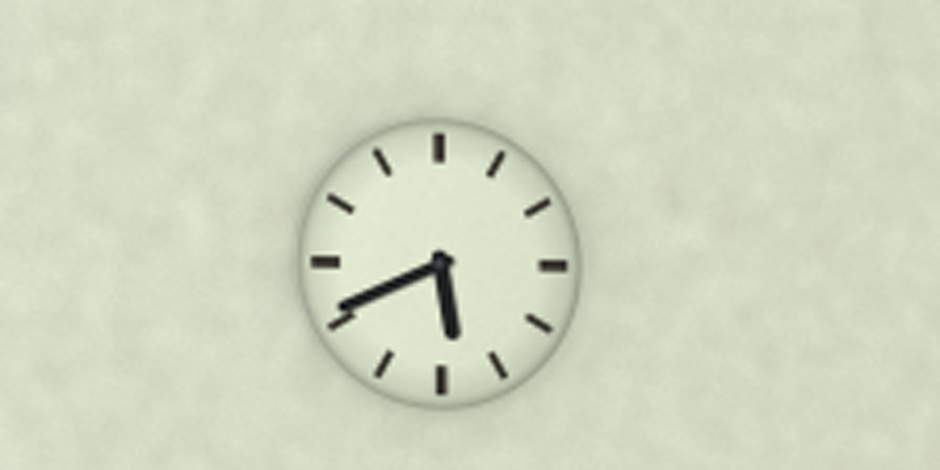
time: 5:41
